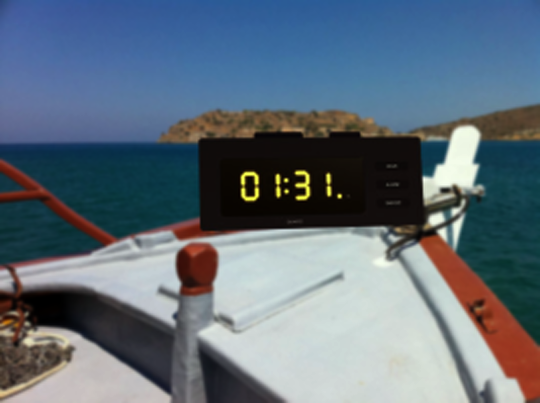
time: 1:31
